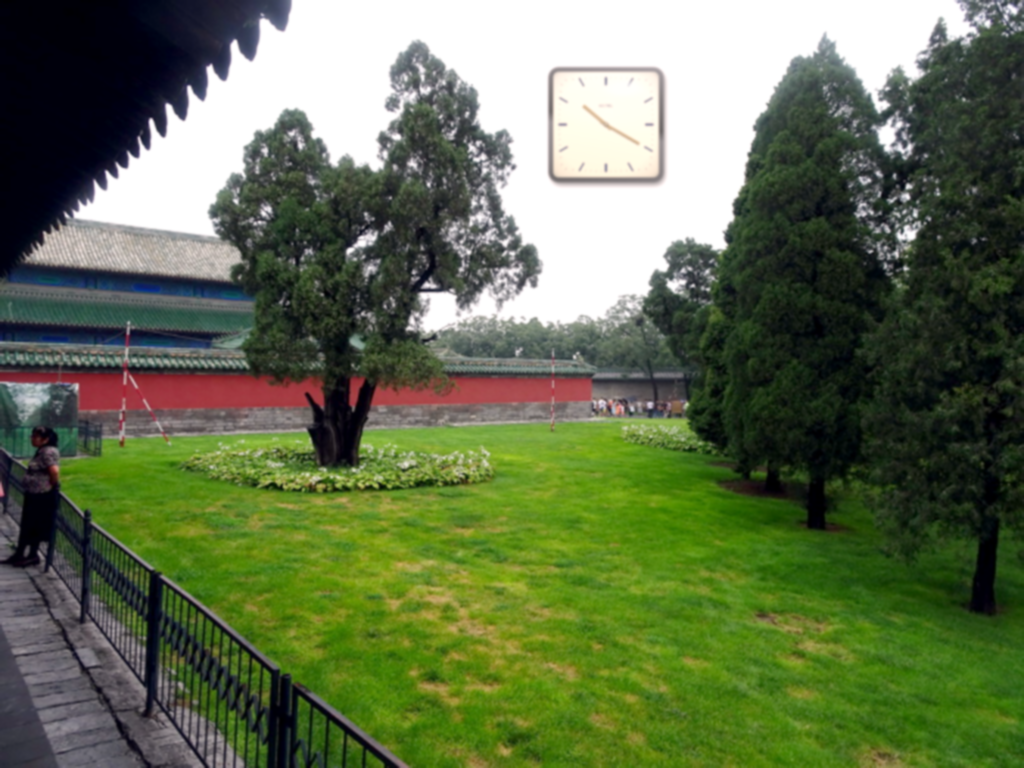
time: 10:20
